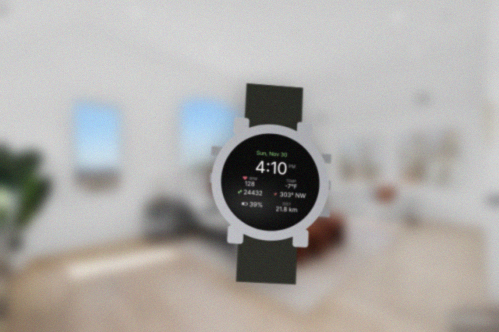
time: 4:10
